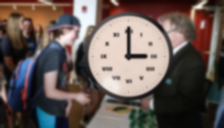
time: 3:00
